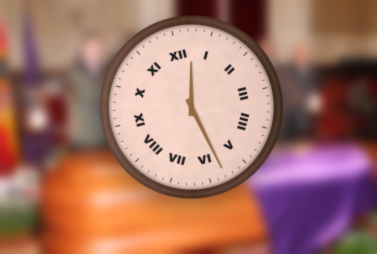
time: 12:28
